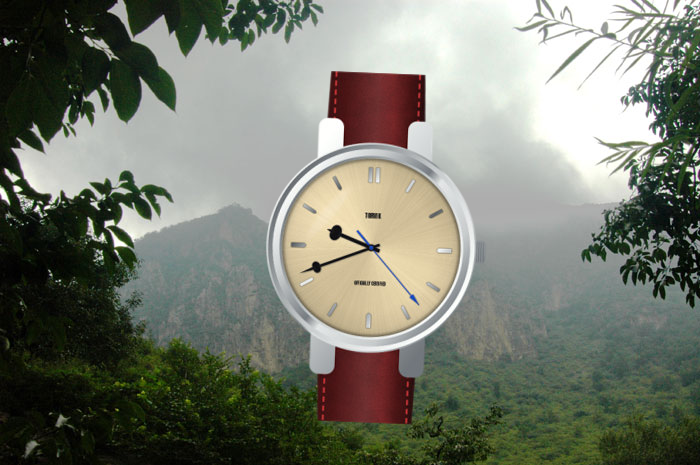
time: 9:41:23
